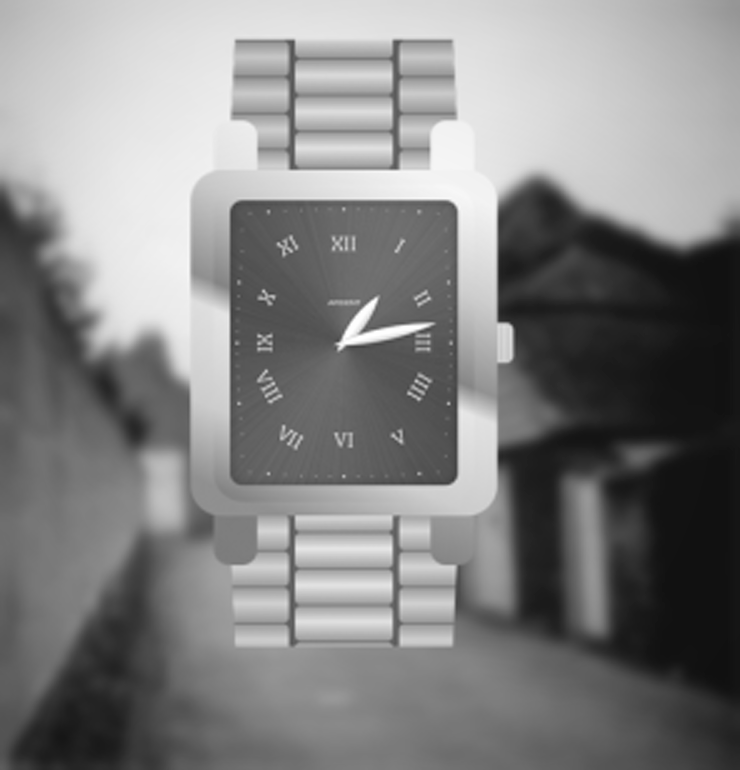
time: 1:13
